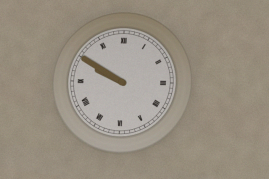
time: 9:50
